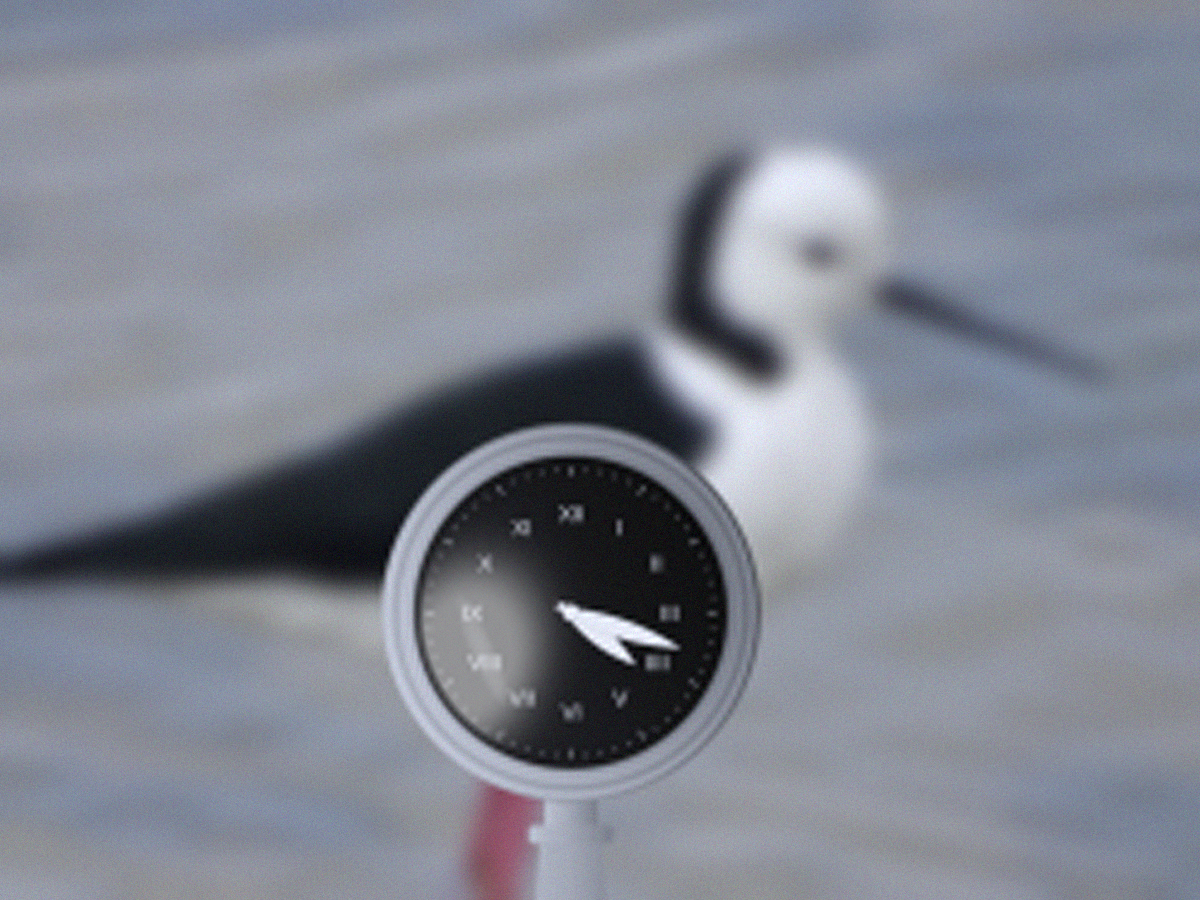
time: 4:18
